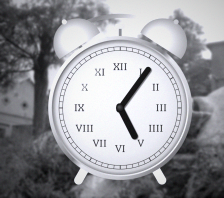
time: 5:06
